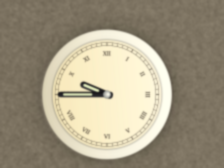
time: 9:45
